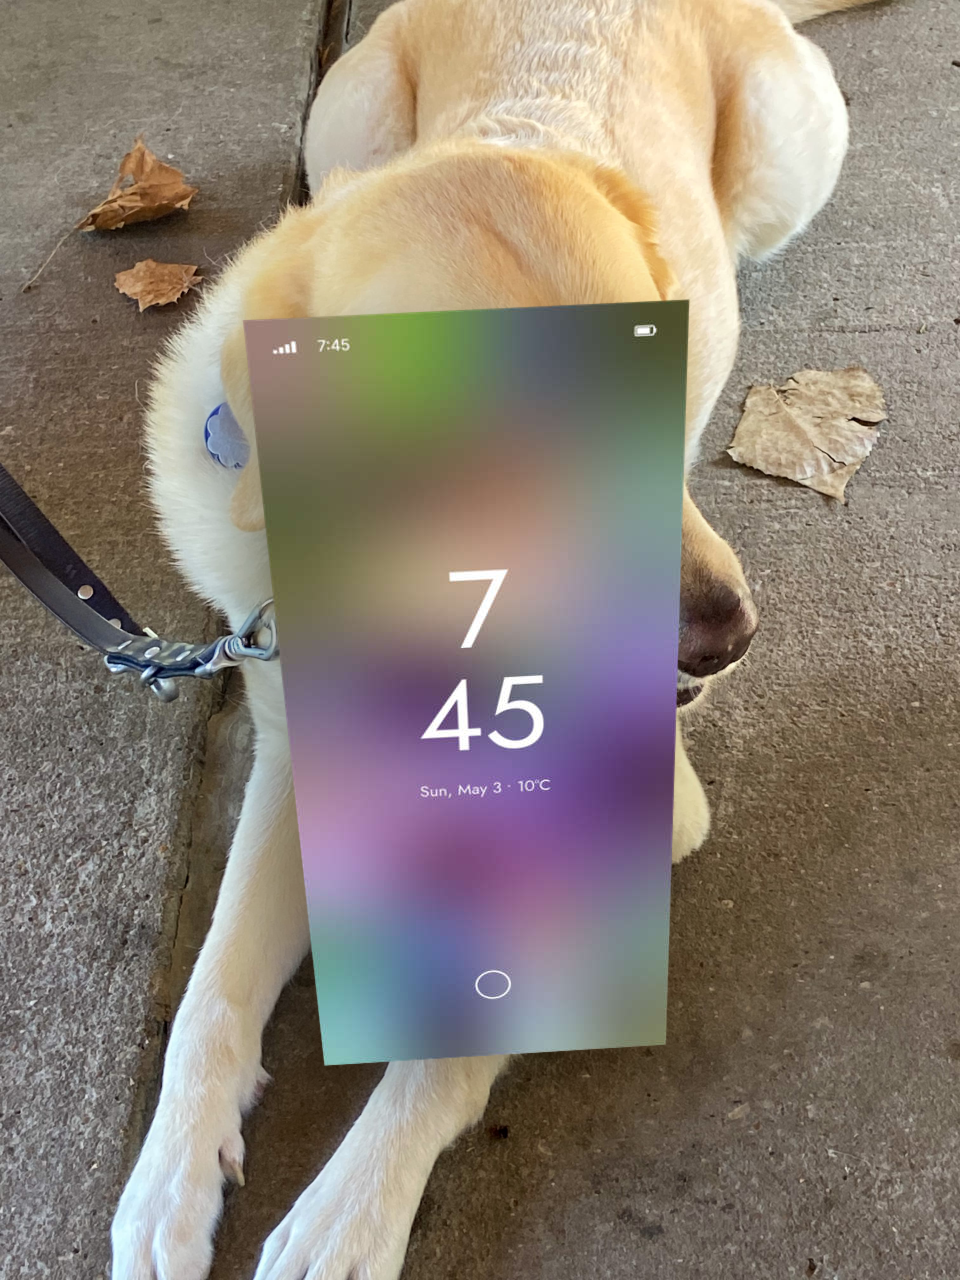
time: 7:45
